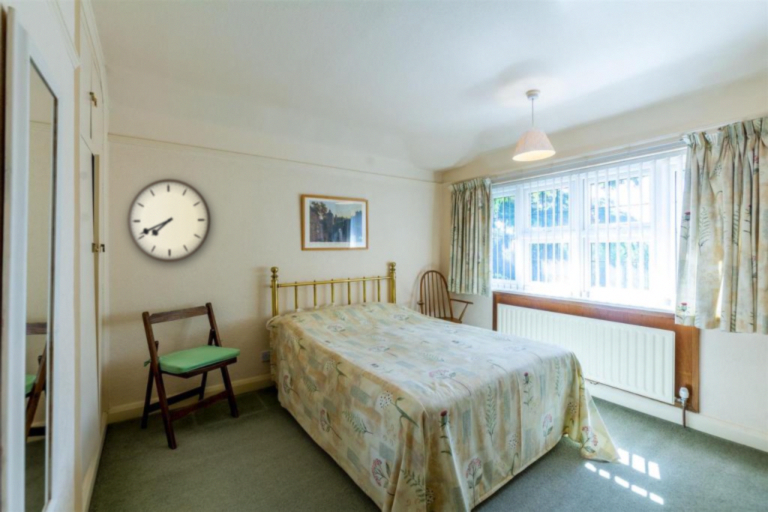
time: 7:41
